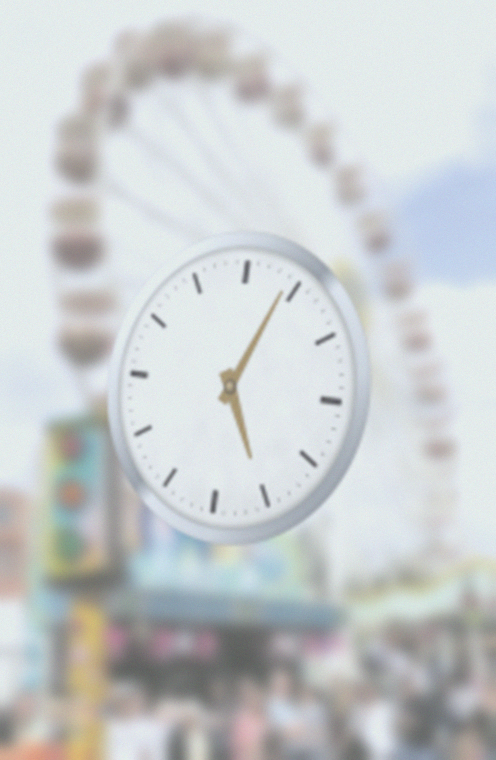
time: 5:04
